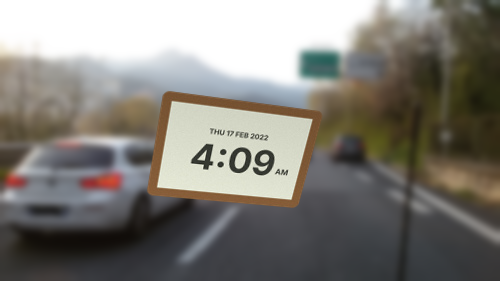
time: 4:09
